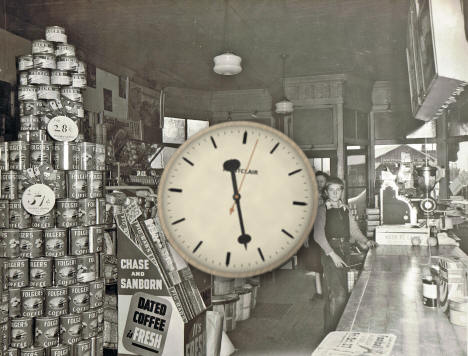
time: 11:27:02
